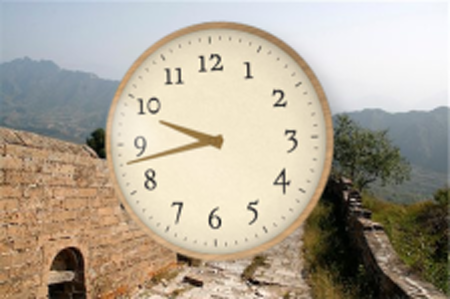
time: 9:43
